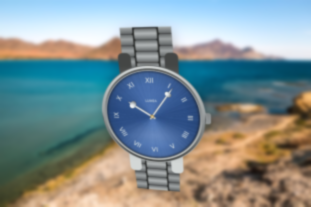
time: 10:06
